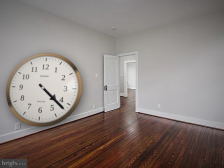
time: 4:22
